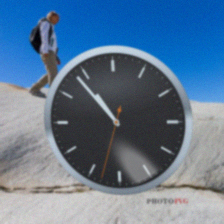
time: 10:53:33
